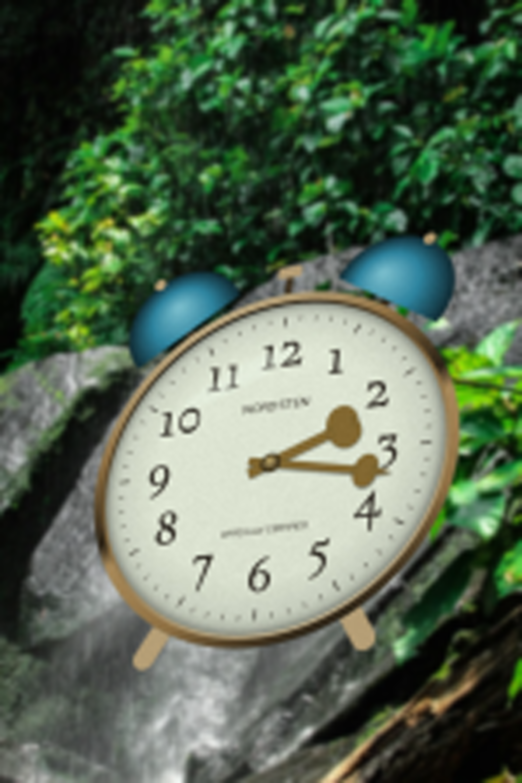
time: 2:17
